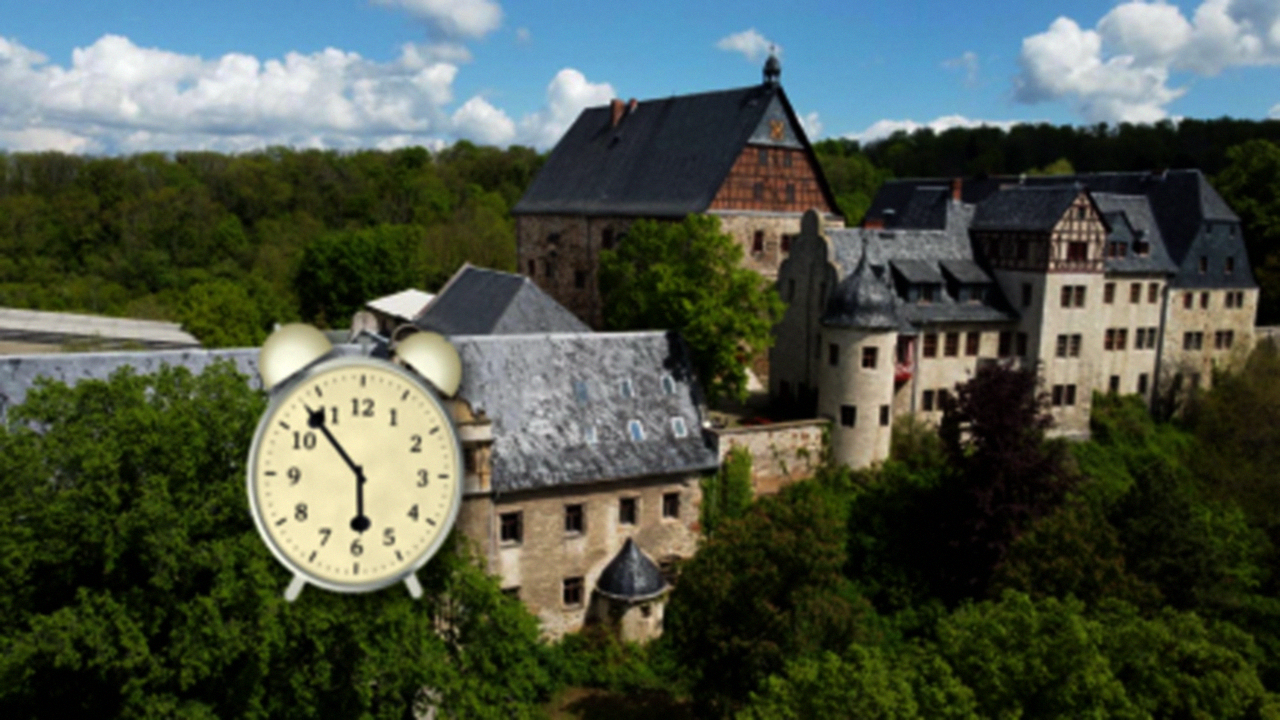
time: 5:53
